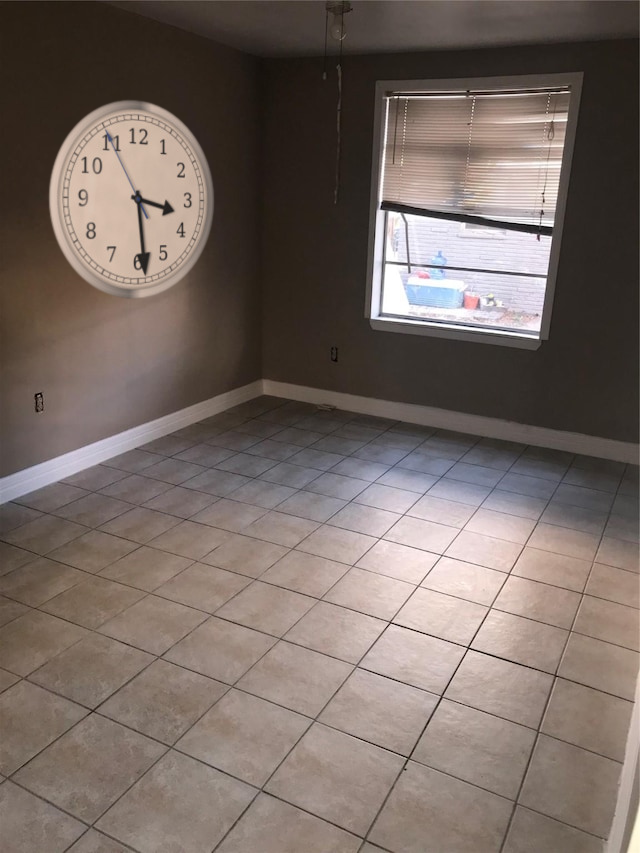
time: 3:28:55
